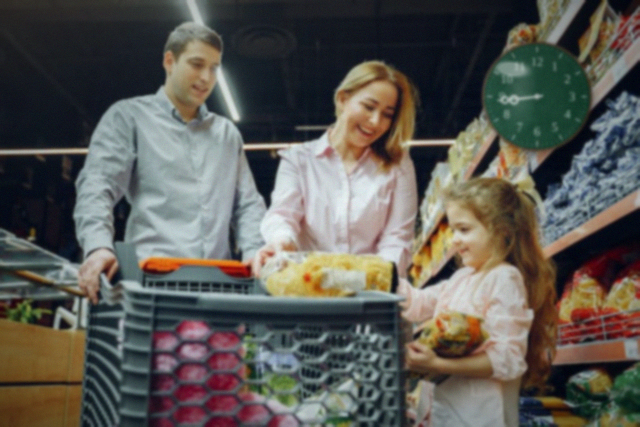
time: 8:44
